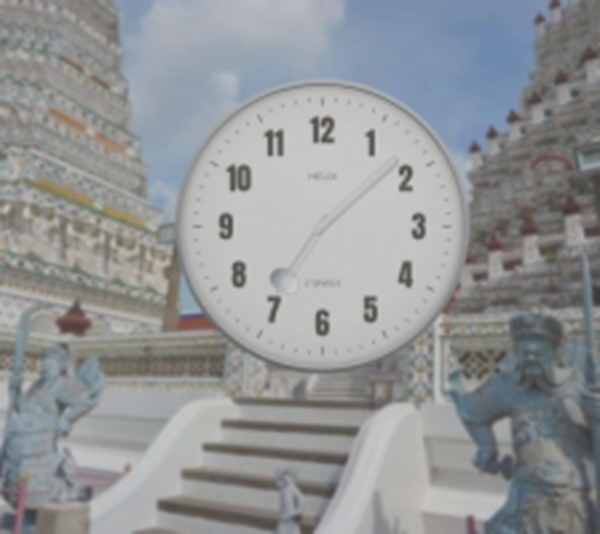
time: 7:08
